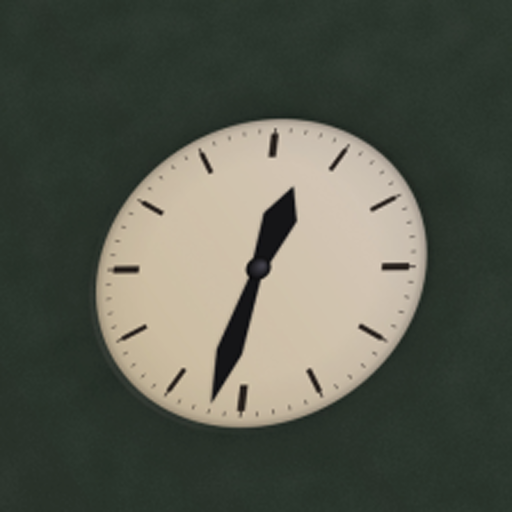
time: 12:32
